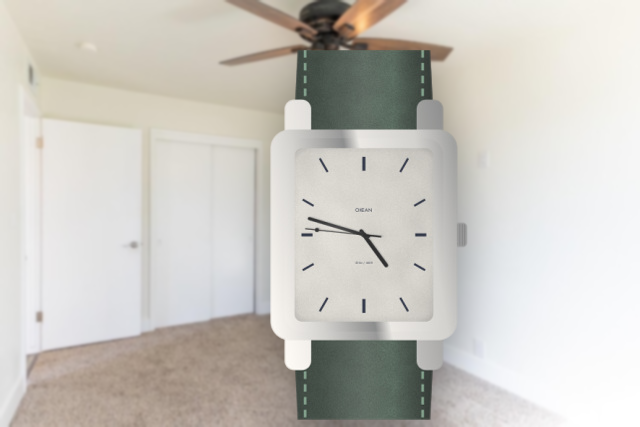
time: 4:47:46
